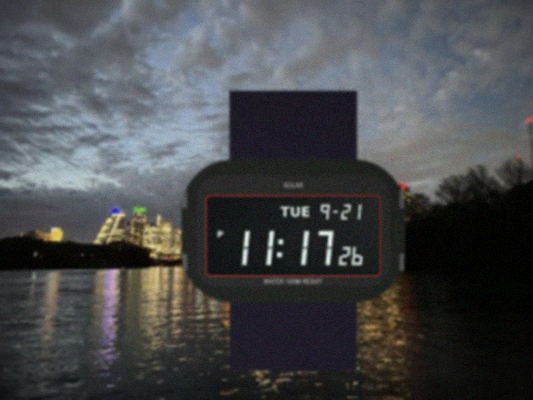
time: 11:17:26
